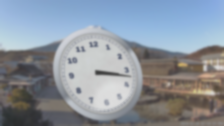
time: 3:17
